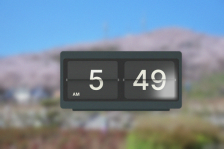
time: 5:49
